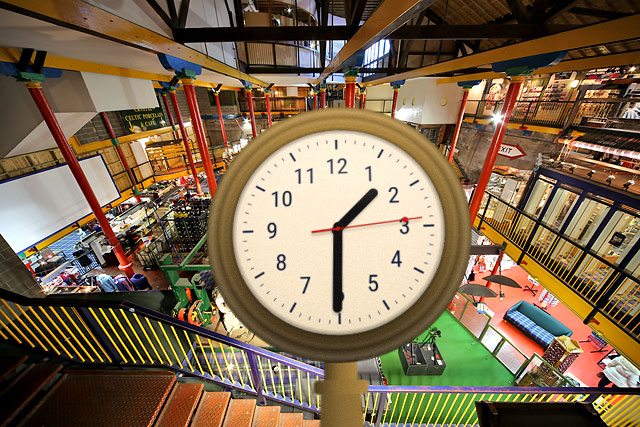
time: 1:30:14
